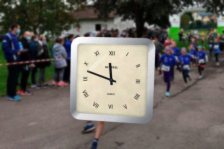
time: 11:48
